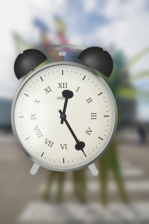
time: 12:25
